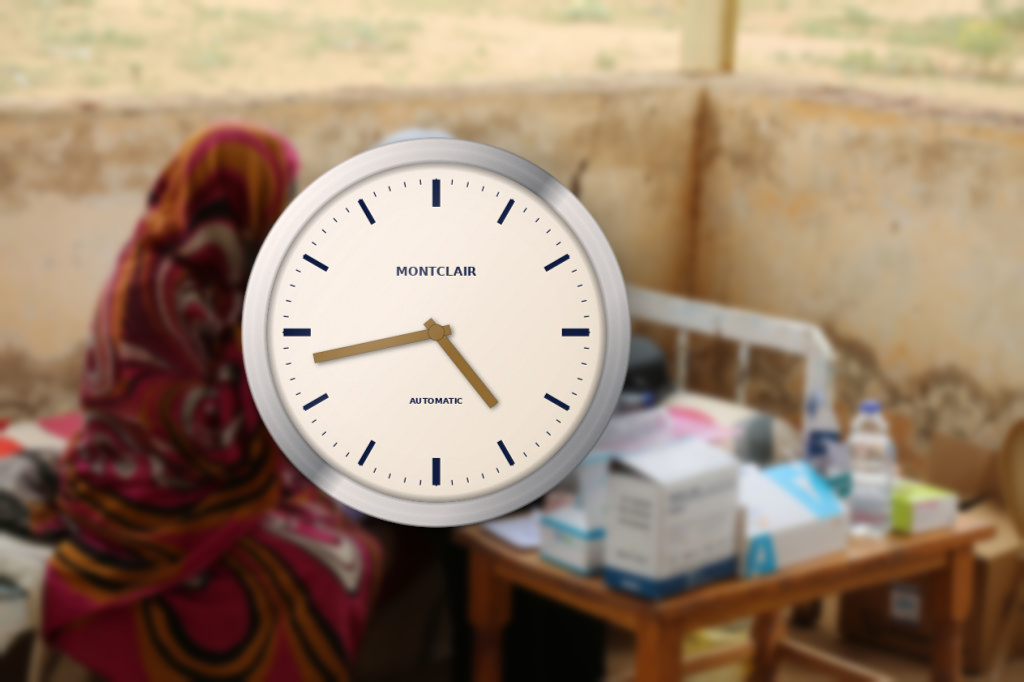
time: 4:43
